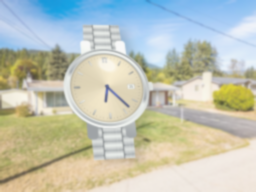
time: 6:23
